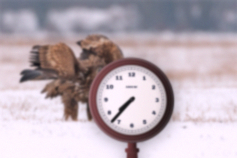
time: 7:37
